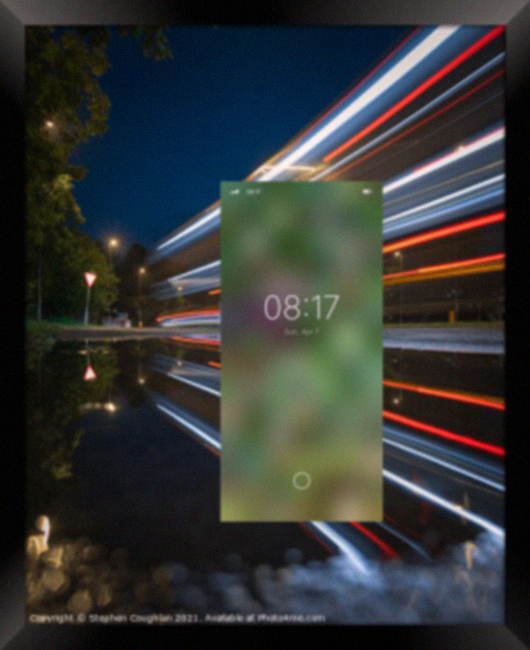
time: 8:17
